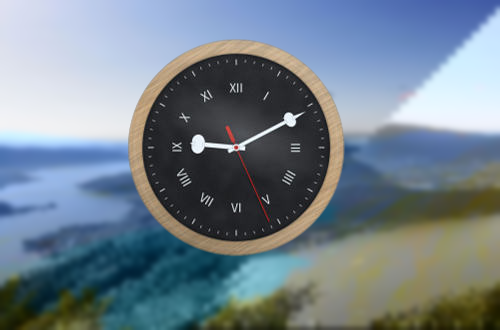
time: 9:10:26
